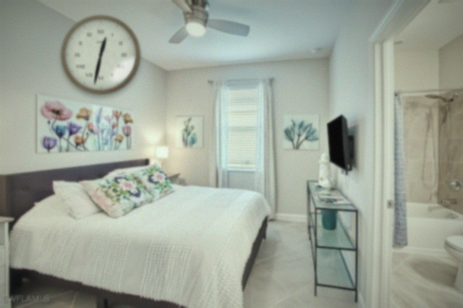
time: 12:32
